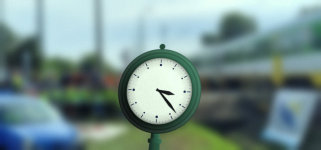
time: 3:23
